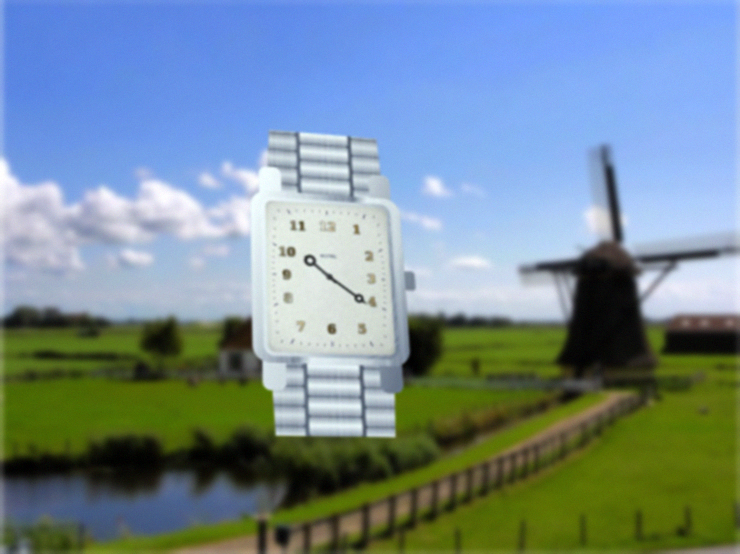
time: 10:21
